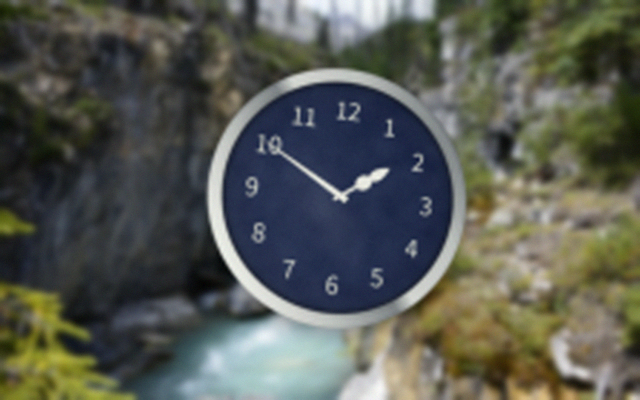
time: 1:50
